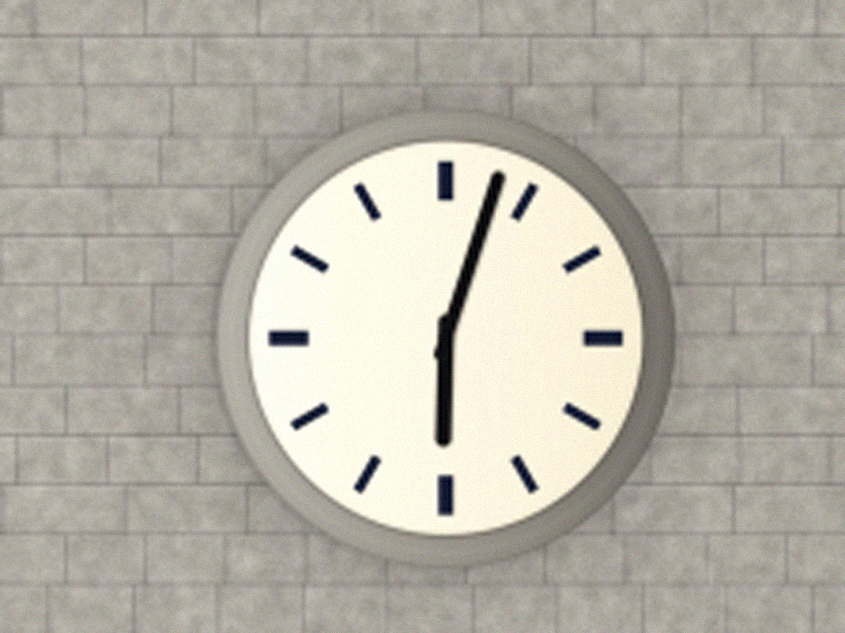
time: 6:03
